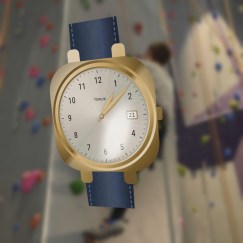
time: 1:08
